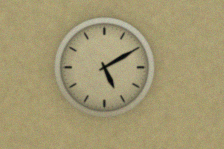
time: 5:10
